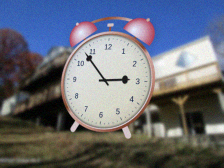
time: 2:53
